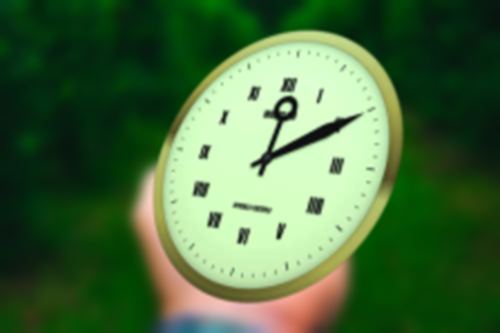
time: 12:10
